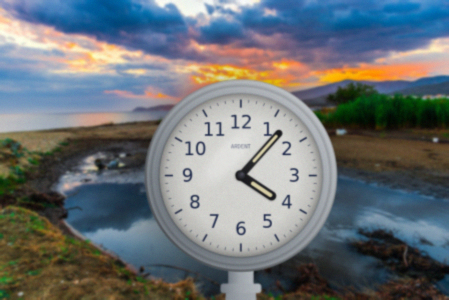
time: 4:07
